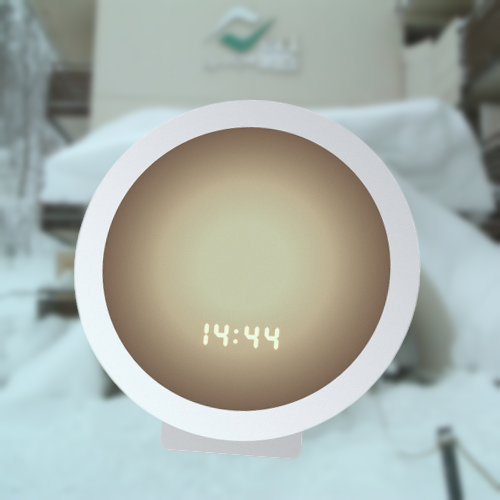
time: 14:44
